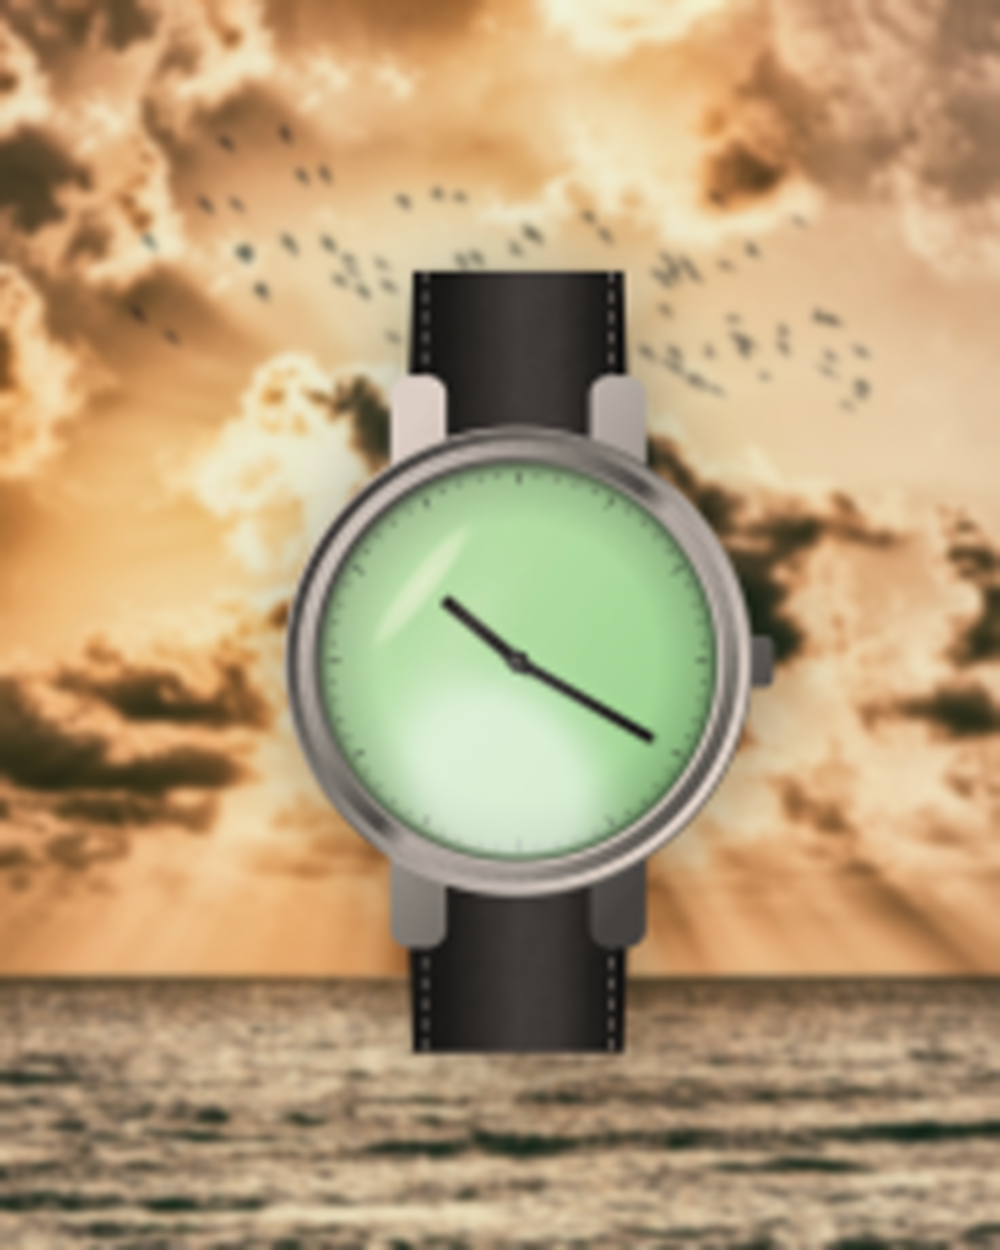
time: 10:20
